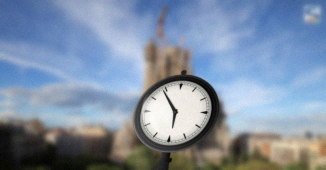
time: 5:54
